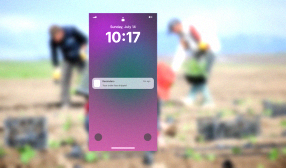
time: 10:17
